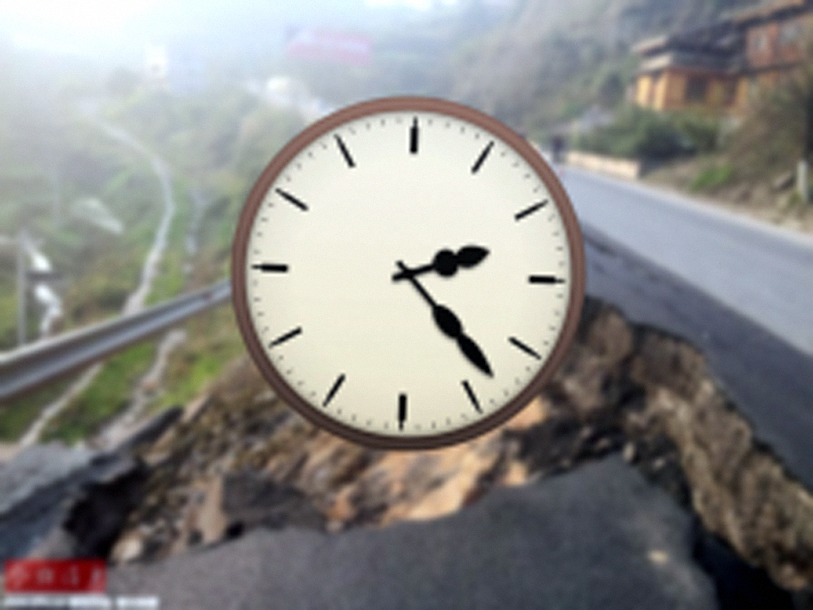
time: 2:23
